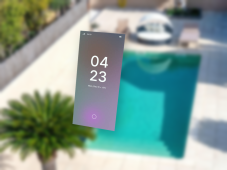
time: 4:23
